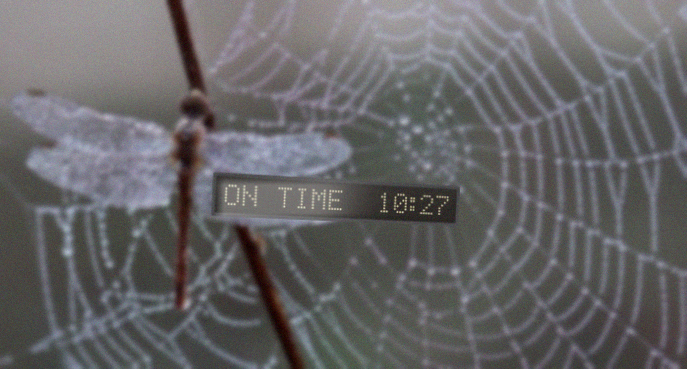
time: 10:27
